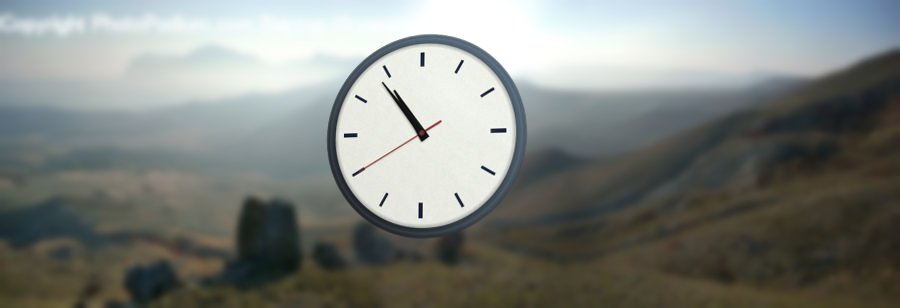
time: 10:53:40
